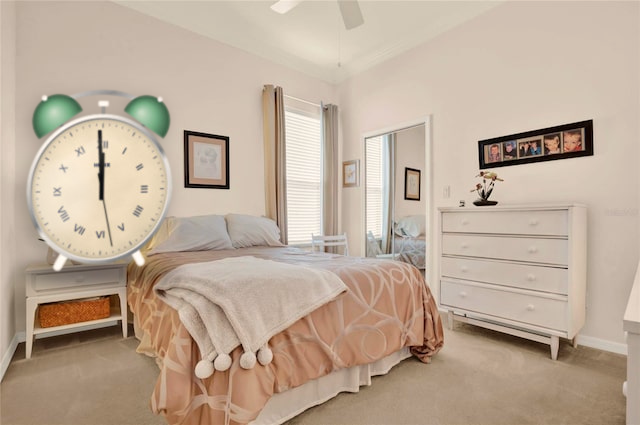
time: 11:59:28
